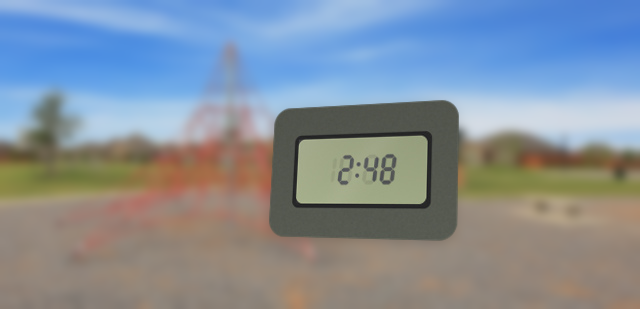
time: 2:48
